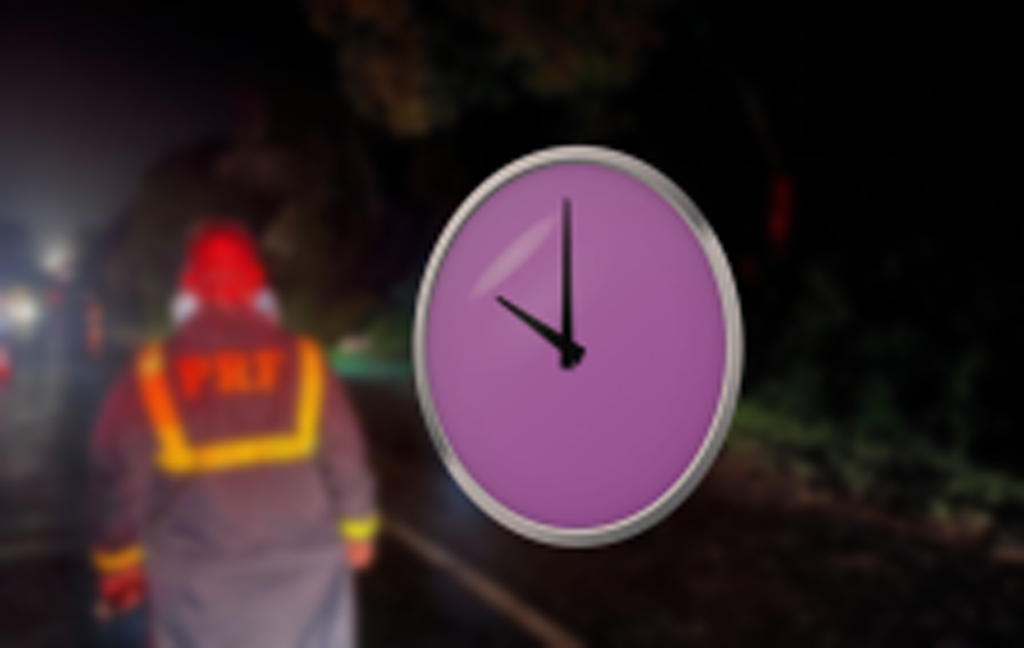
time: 10:00
